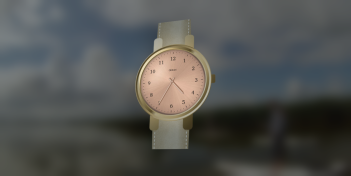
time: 4:35
